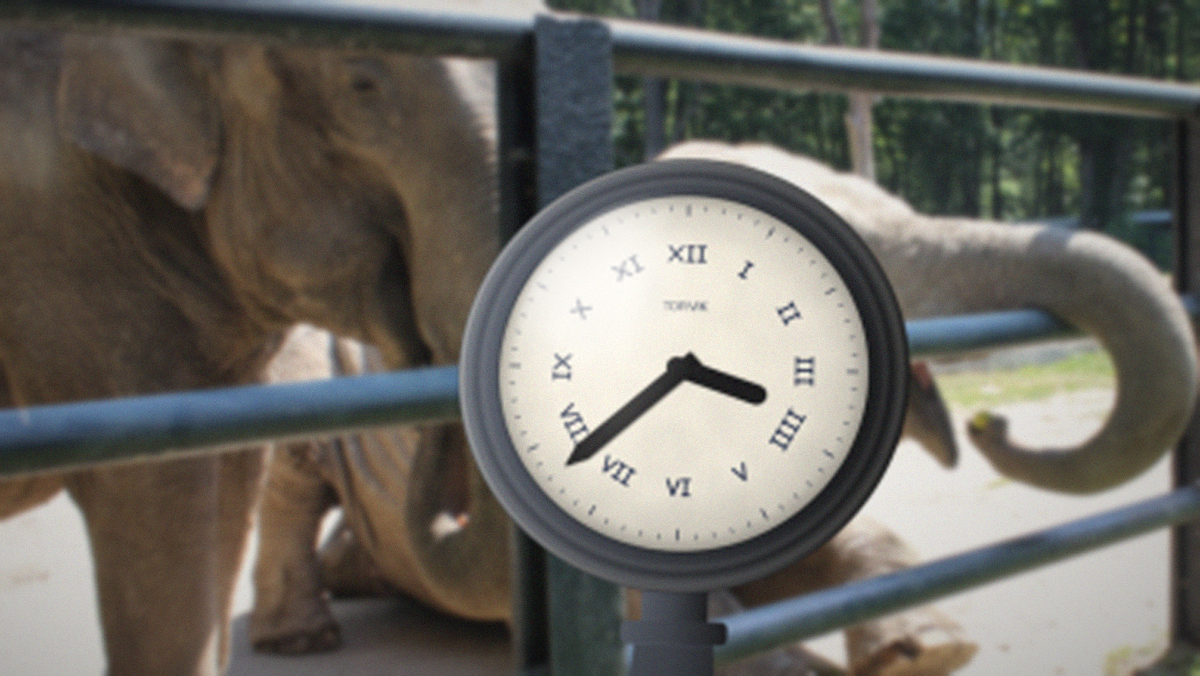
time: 3:38
